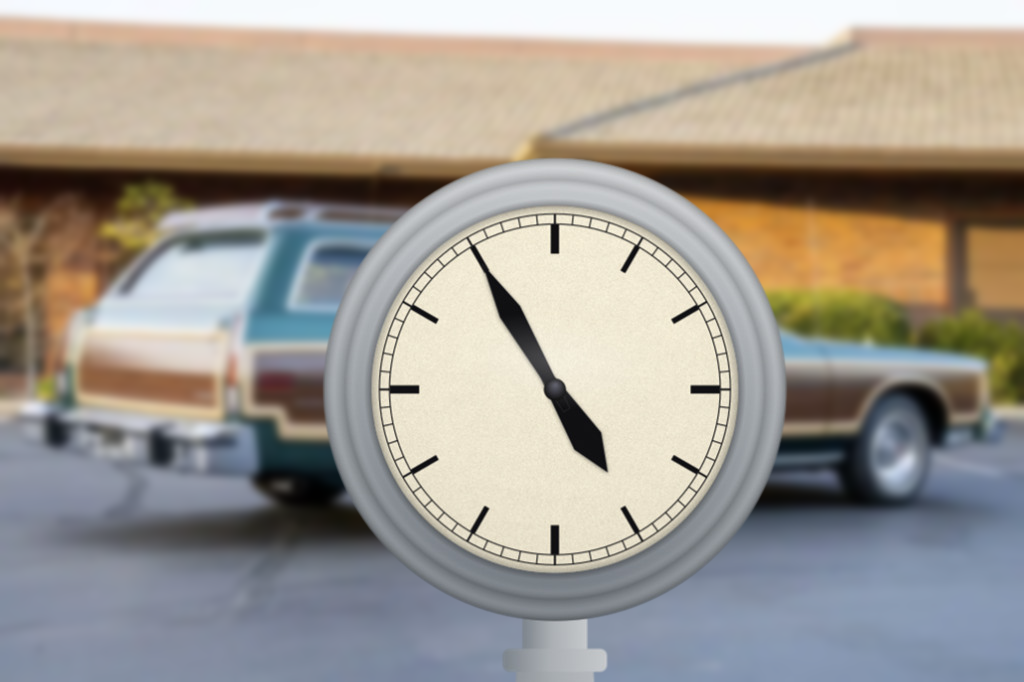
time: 4:55
